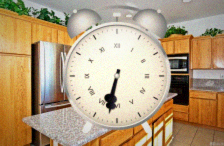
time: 6:32
